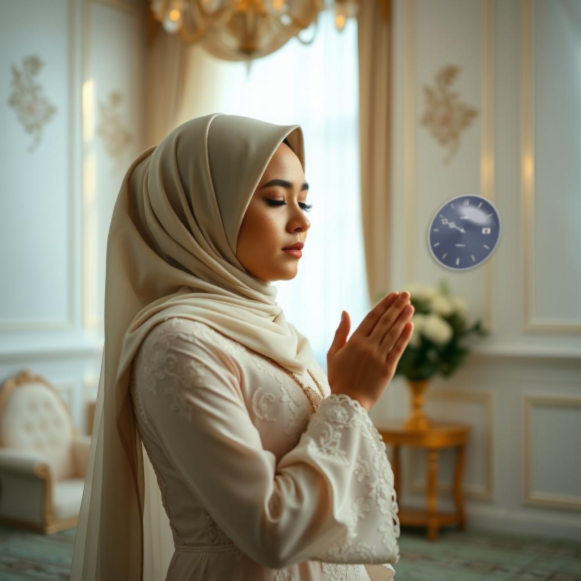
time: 9:49
